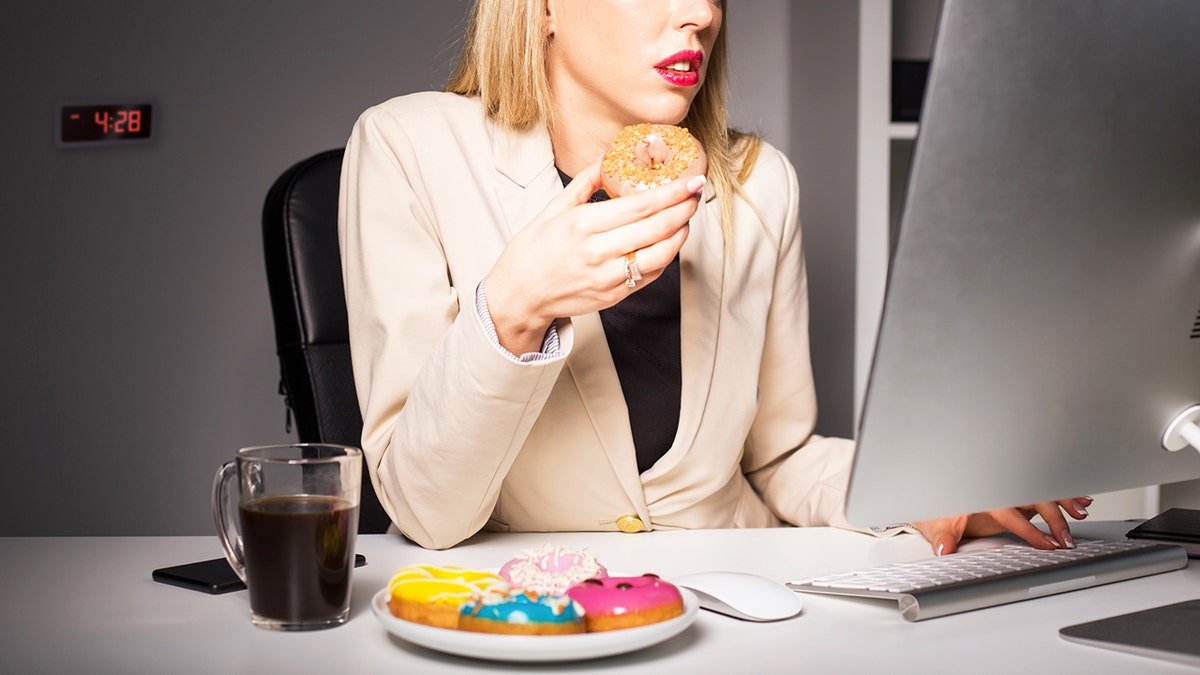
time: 4:28
